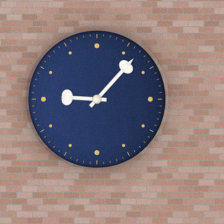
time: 9:07
